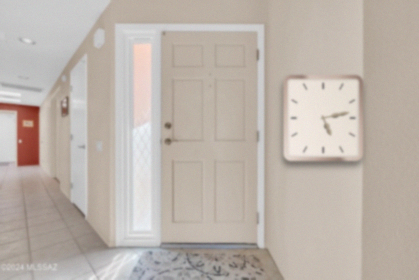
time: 5:13
